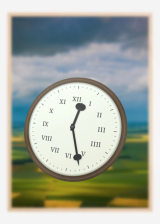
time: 12:27
